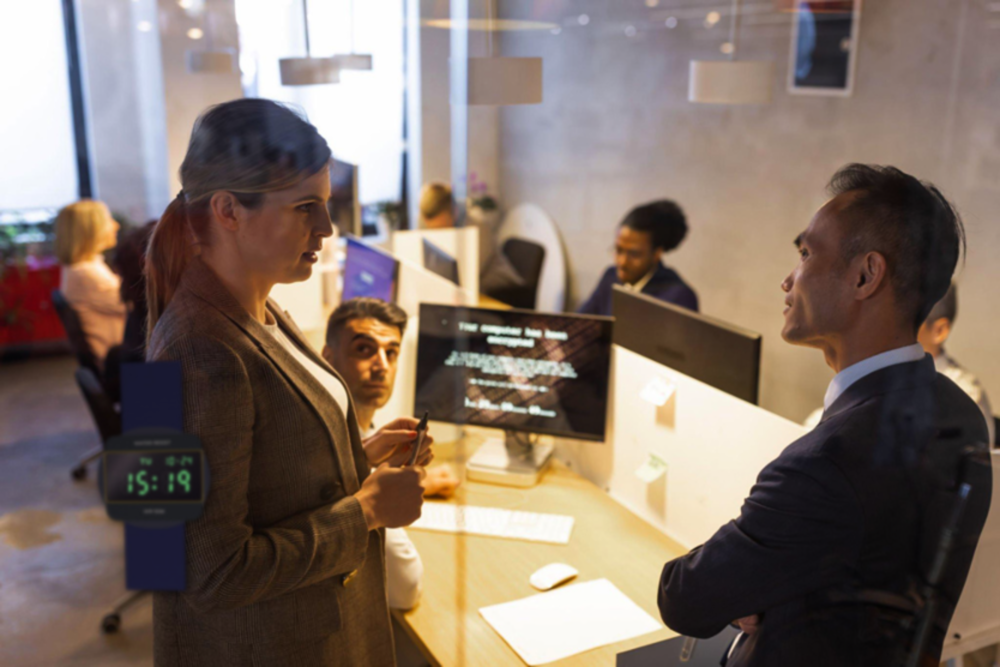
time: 15:19
